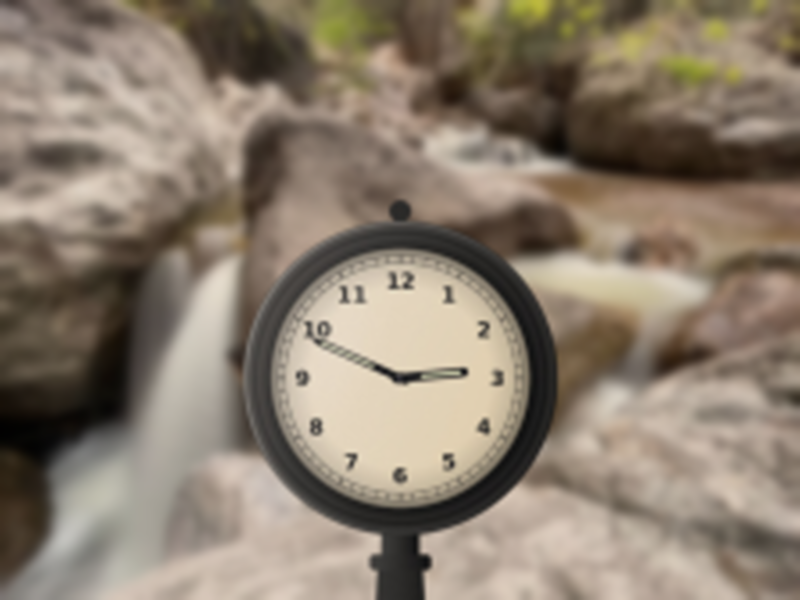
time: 2:49
